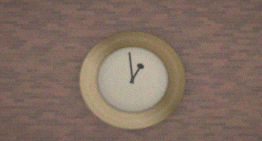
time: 12:59
